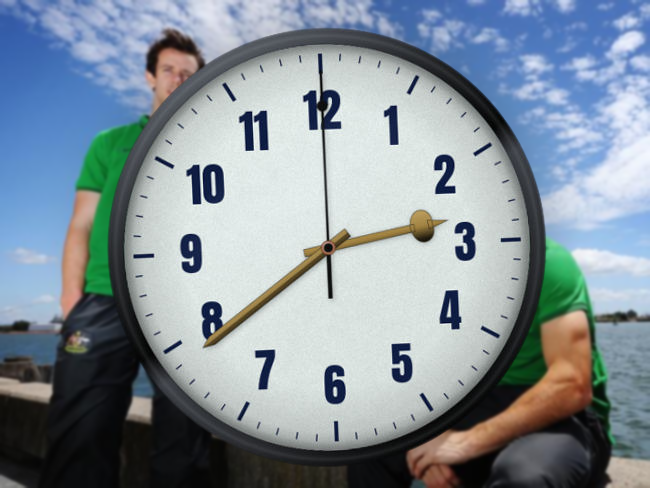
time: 2:39:00
